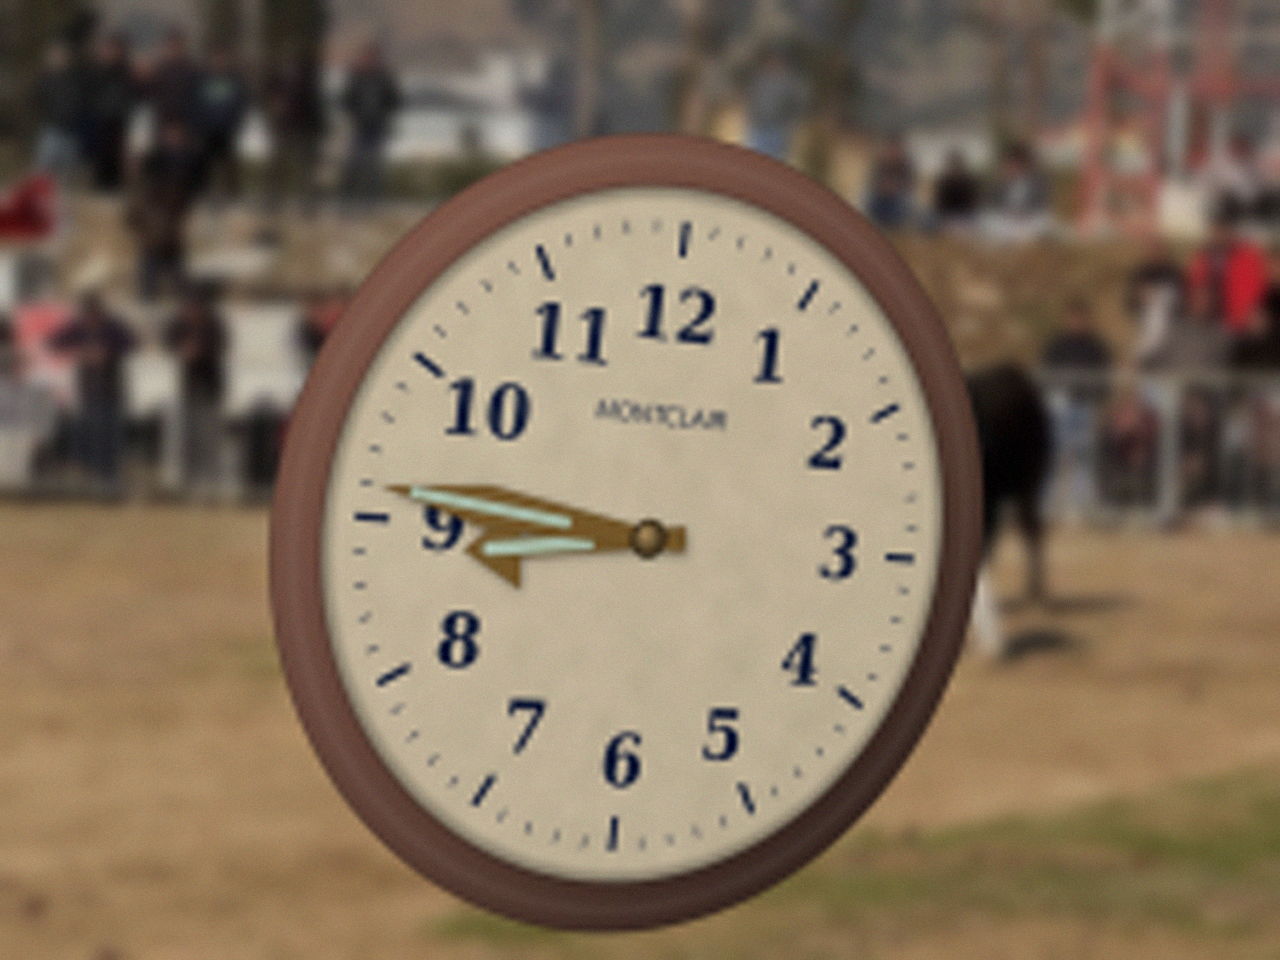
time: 8:46
